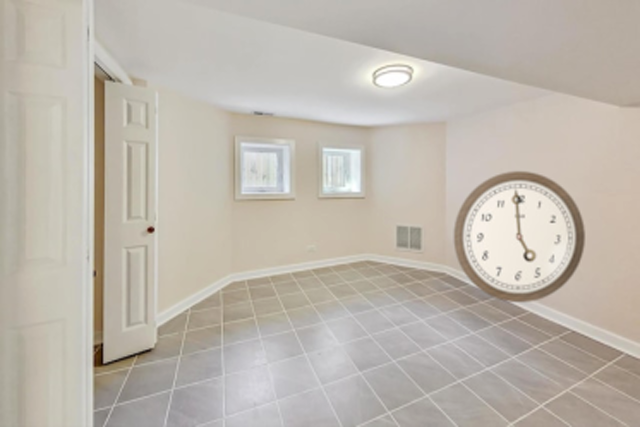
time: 4:59
